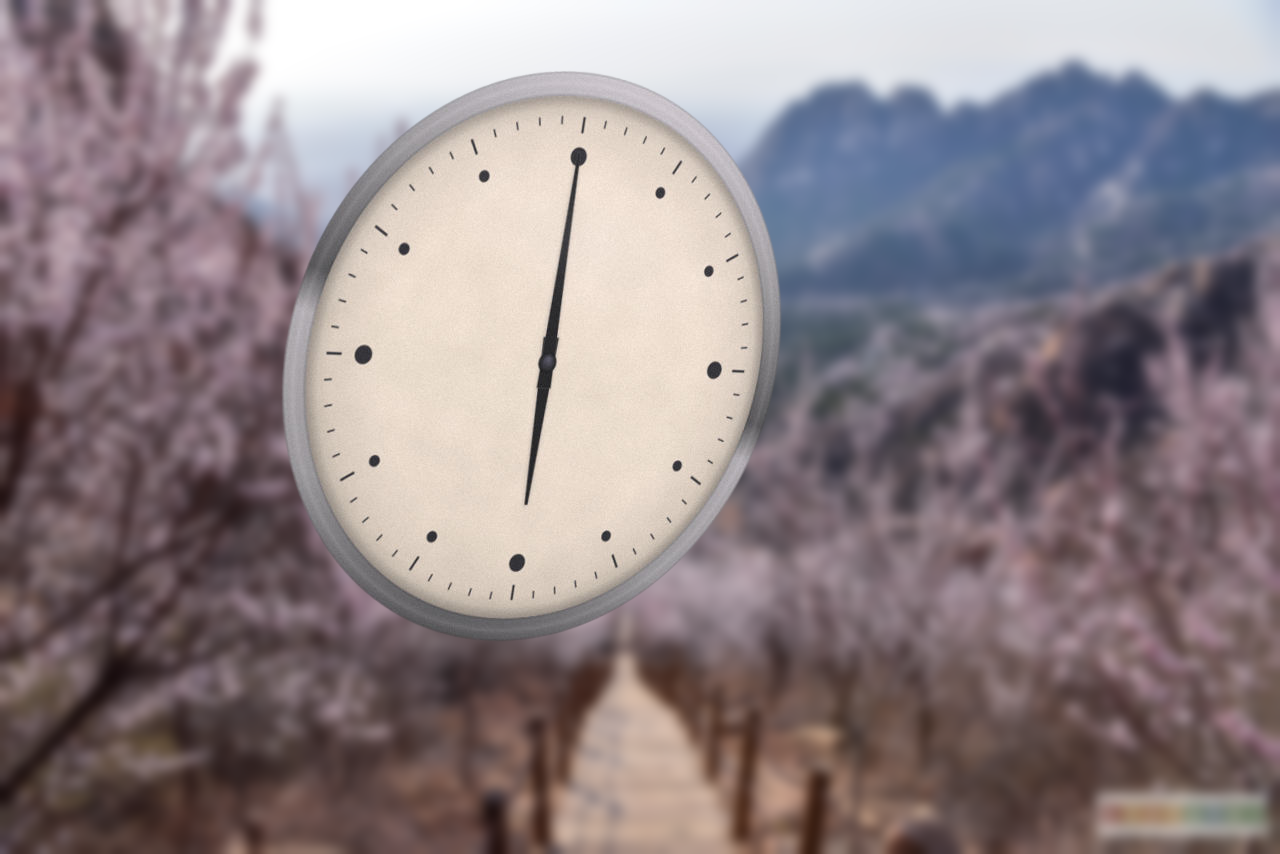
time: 6:00
